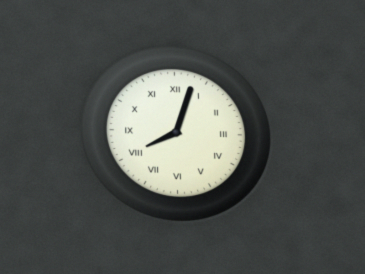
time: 8:03
